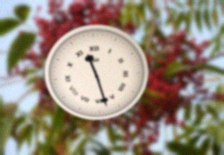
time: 11:28
